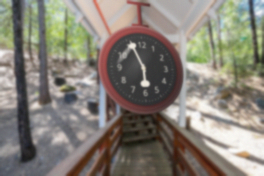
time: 5:56
